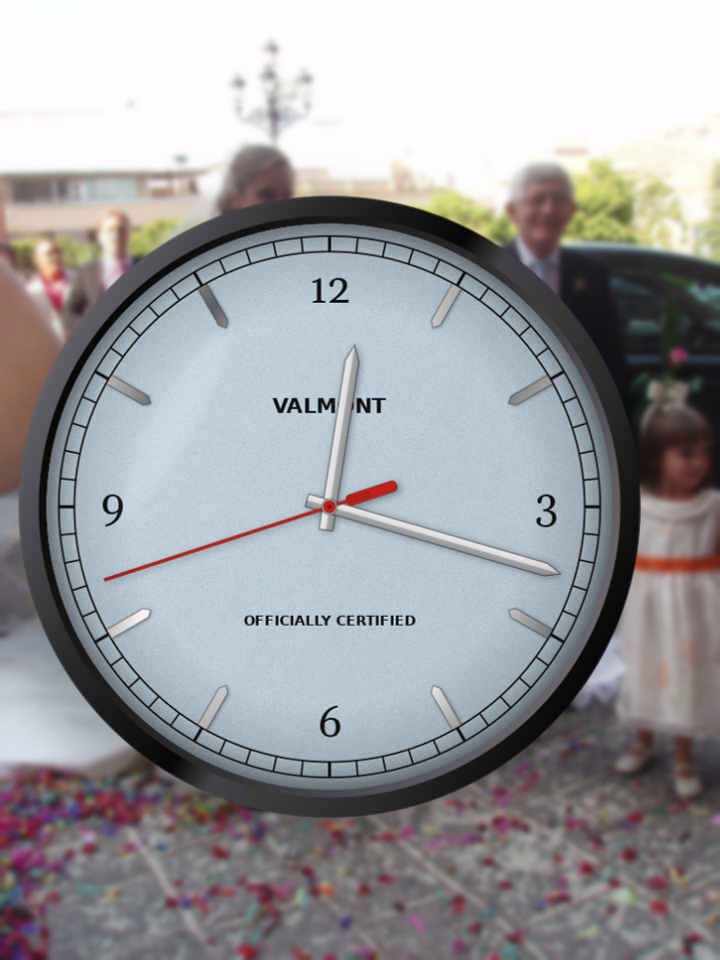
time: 12:17:42
